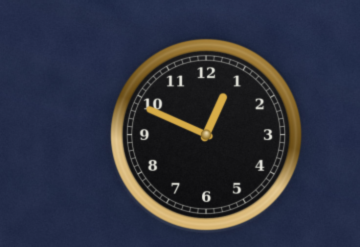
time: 12:49
